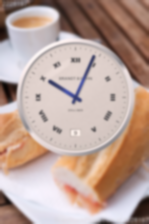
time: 10:04
